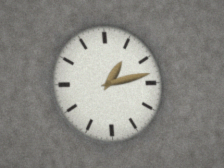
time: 1:13
